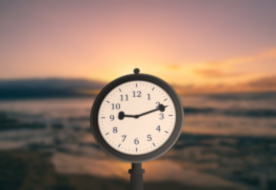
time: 9:12
